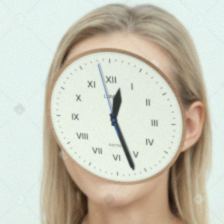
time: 12:26:58
